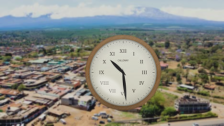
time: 10:29
